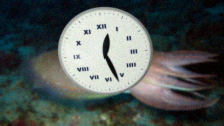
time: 12:27
